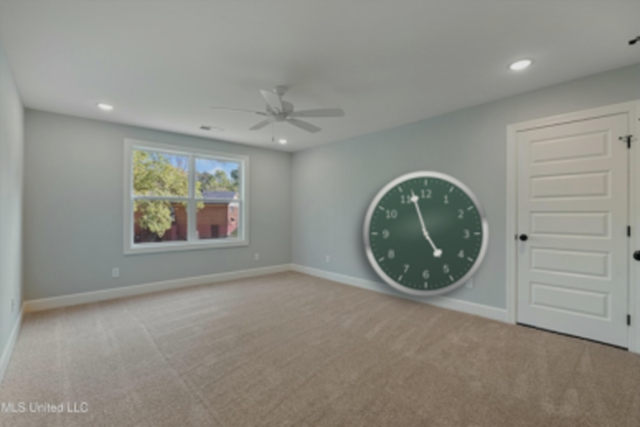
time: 4:57
